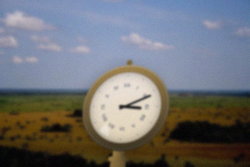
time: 3:11
